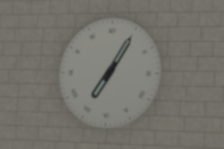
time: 7:05
